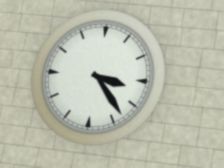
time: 3:23
